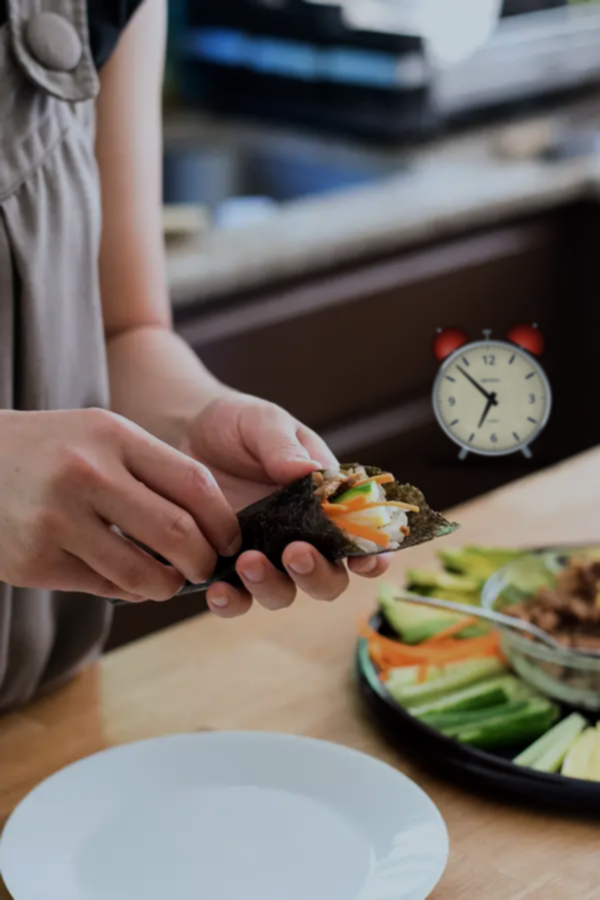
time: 6:53
